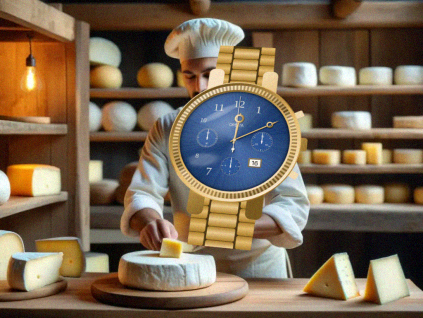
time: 12:10
